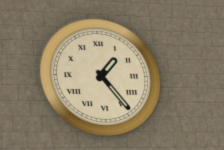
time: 1:24
